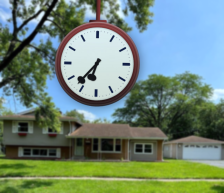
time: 6:37
